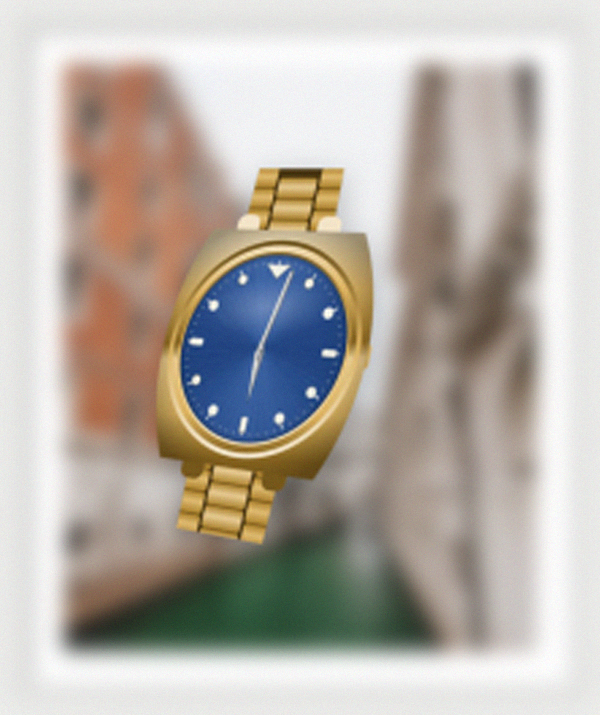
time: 6:02
